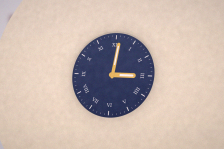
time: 3:01
